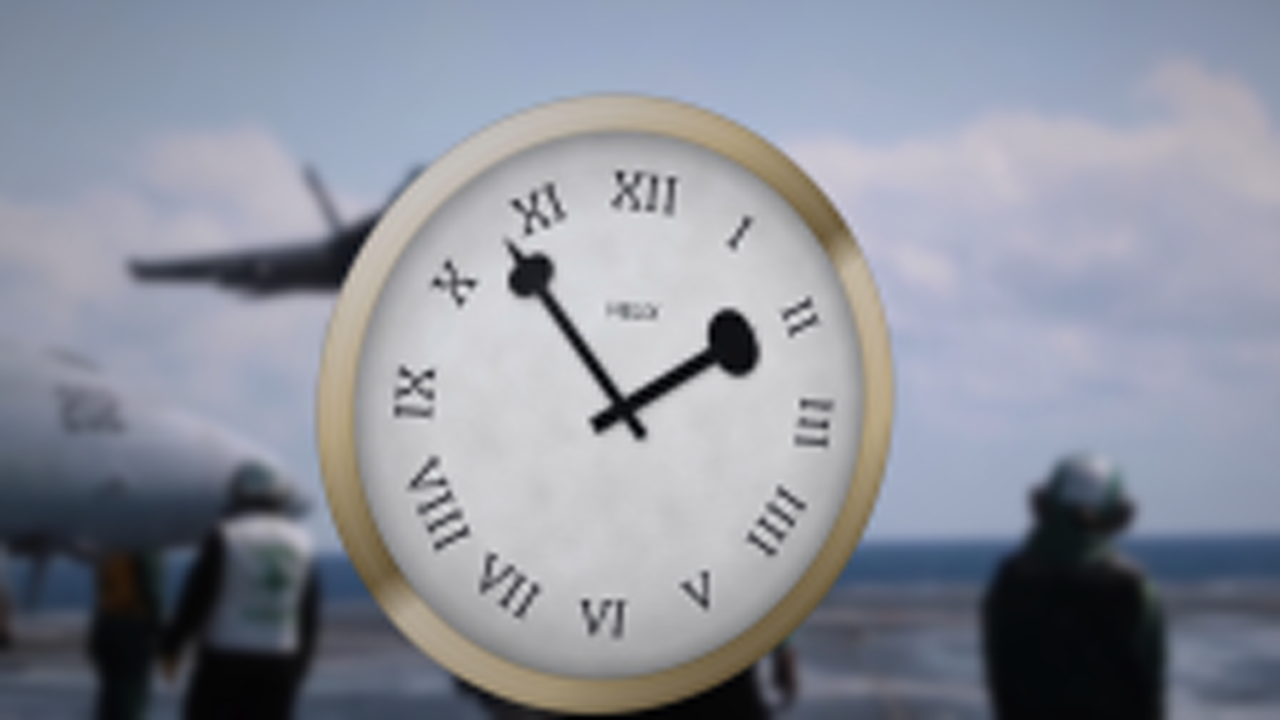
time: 1:53
